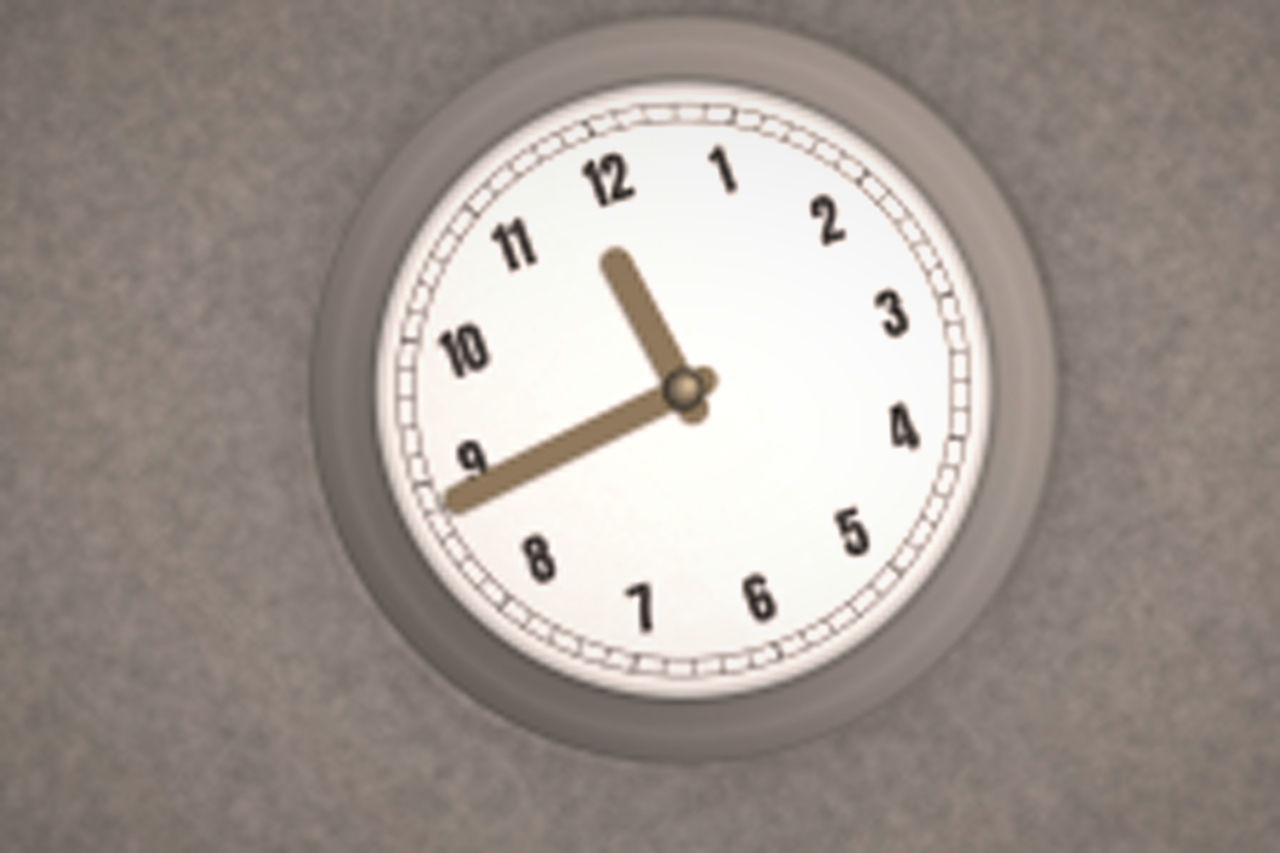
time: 11:44
